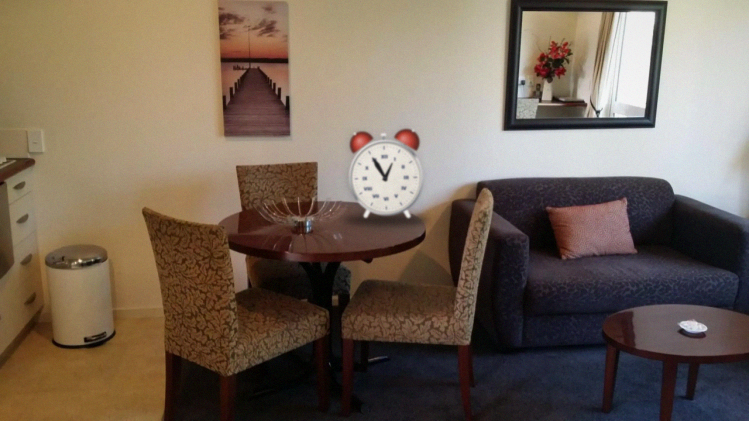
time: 12:55
